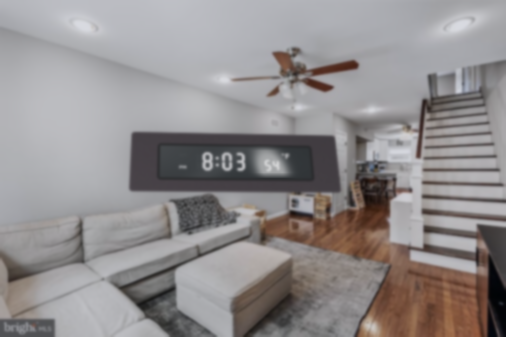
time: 8:03
